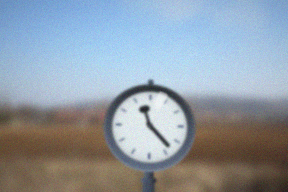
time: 11:23
